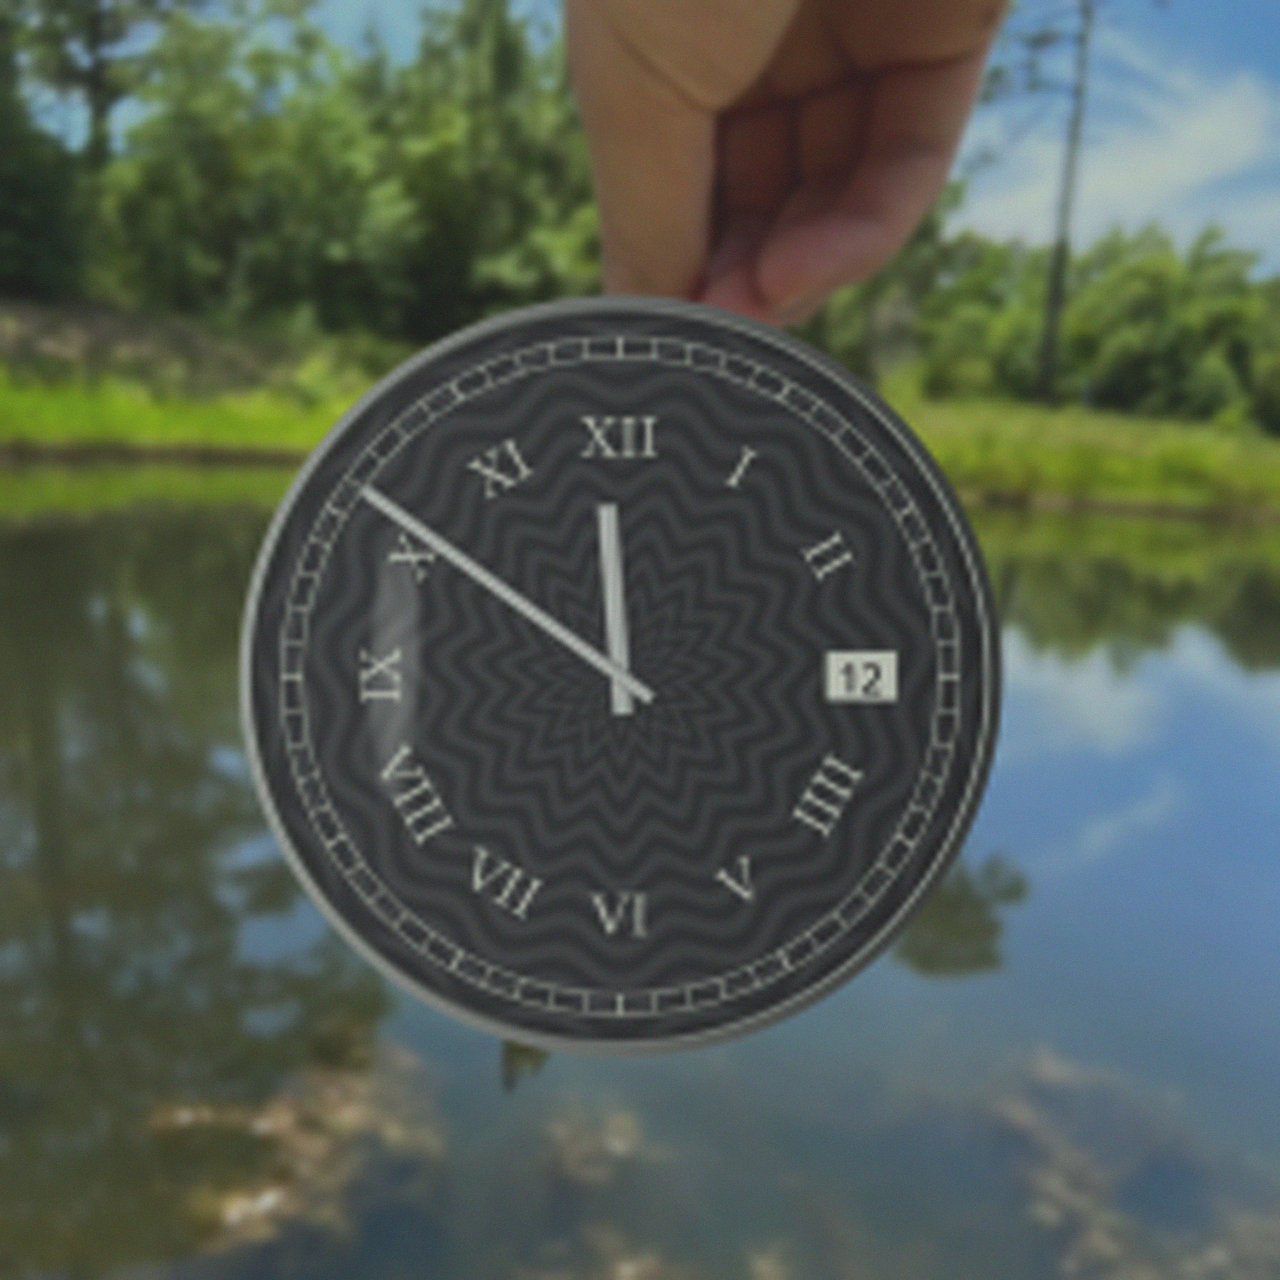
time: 11:51
